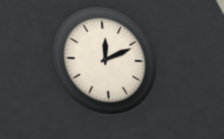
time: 12:11
